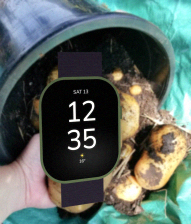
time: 12:35
